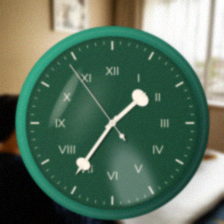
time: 1:35:54
